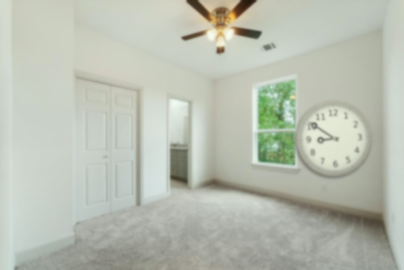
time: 8:51
